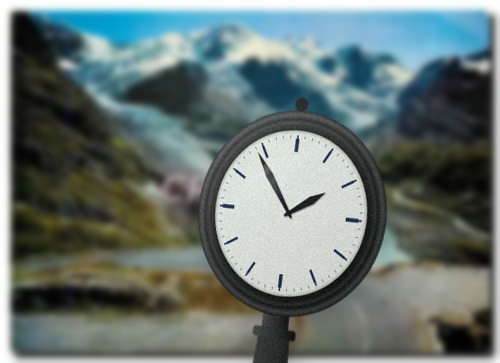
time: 1:54
